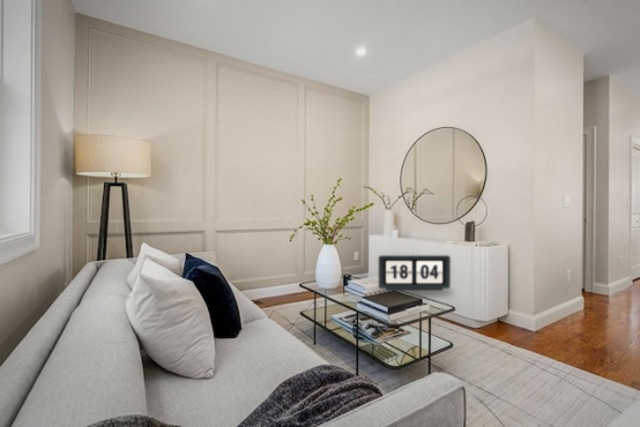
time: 18:04
